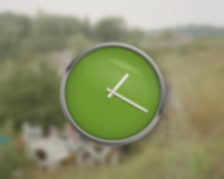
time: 1:20
